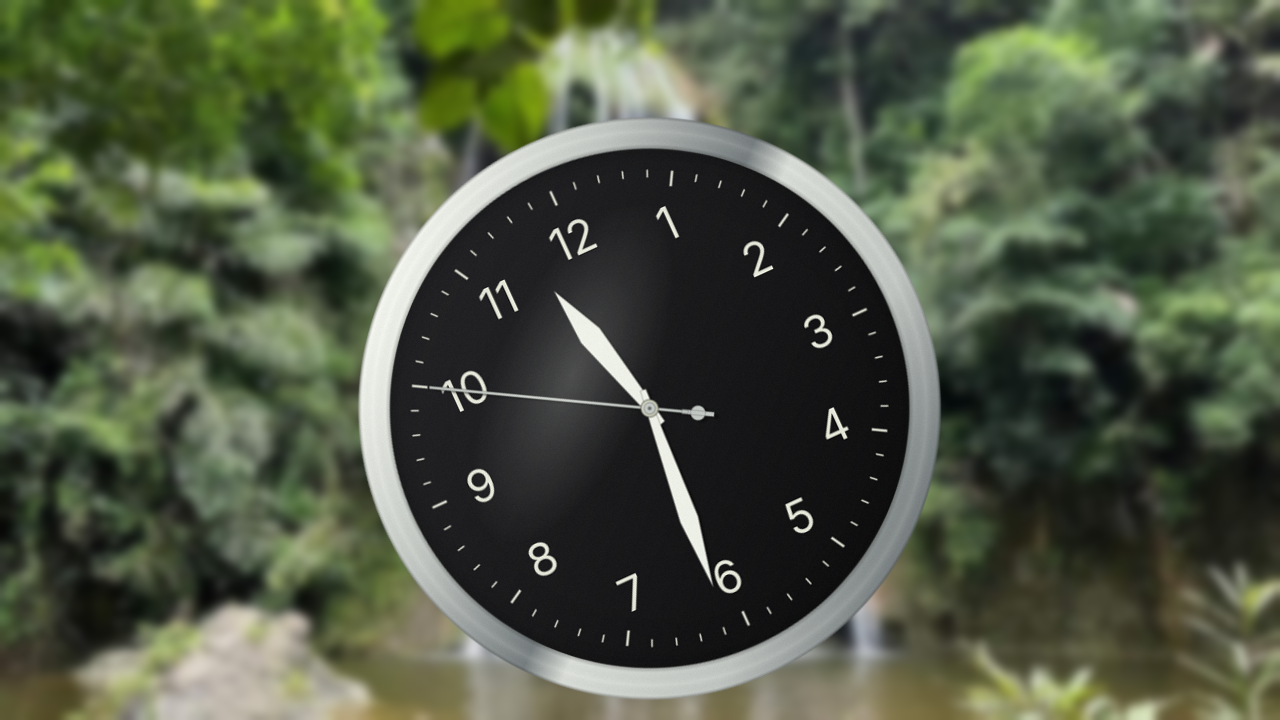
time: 11:30:50
